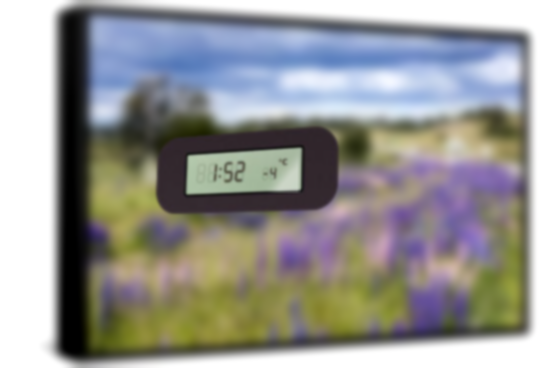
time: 1:52
